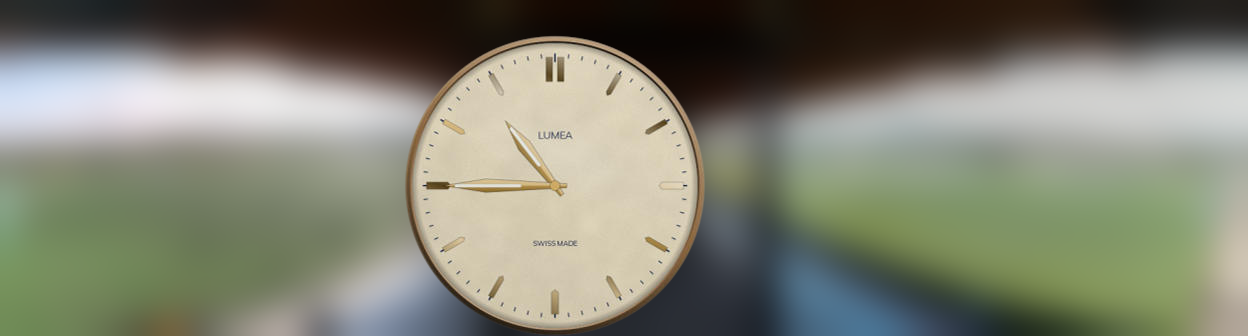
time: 10:45
